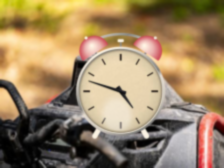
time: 4:48
